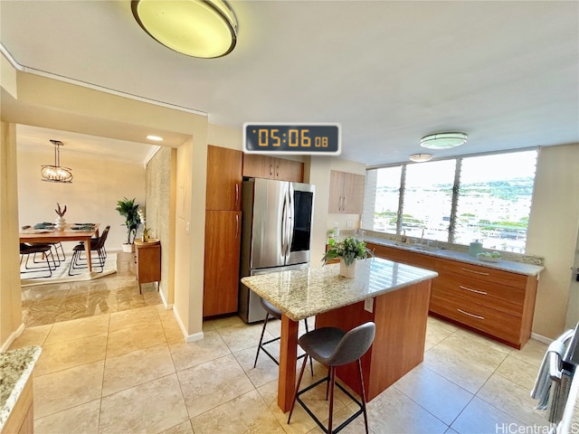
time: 5:06:08
